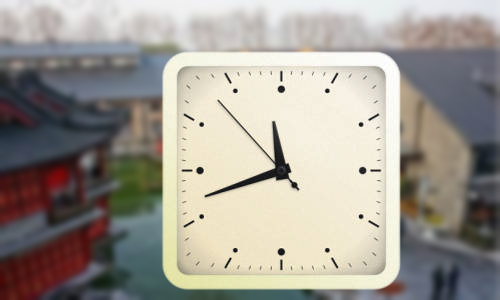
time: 11:41:53
